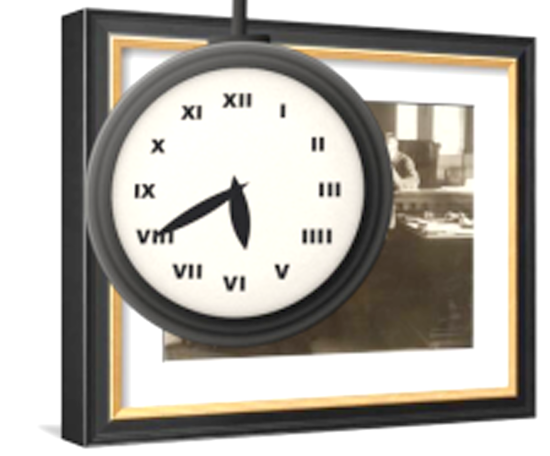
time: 5:40
